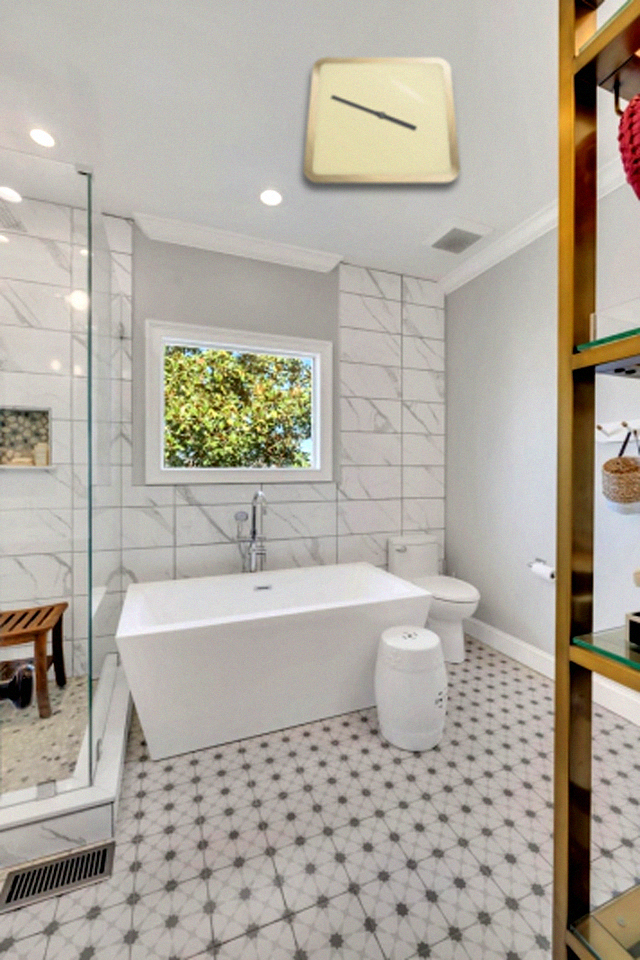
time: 3:49
